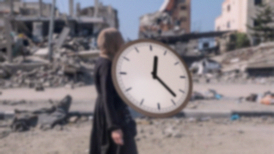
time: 12:23
